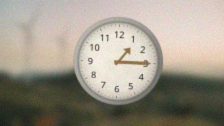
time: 1:15
